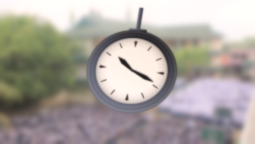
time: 10:19
